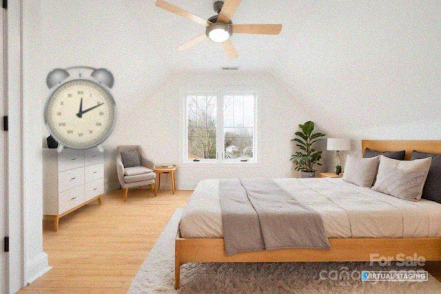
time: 12:11
